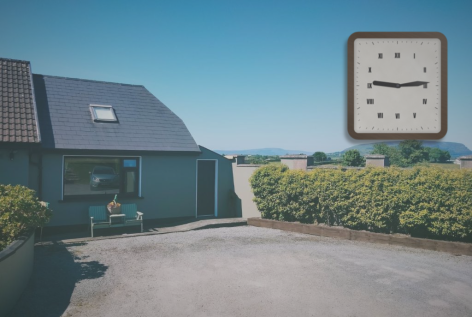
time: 9:14
